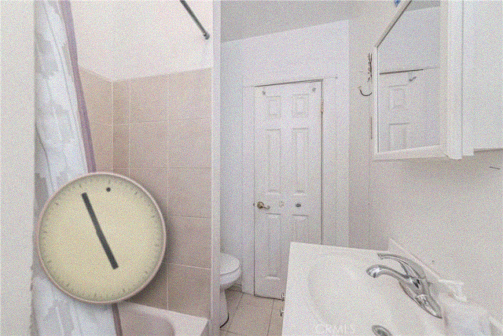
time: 4:55
